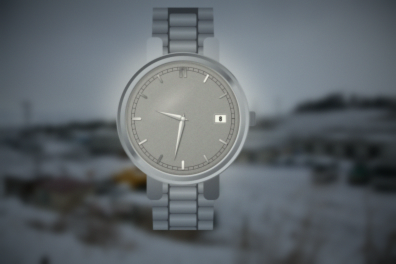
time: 9:32
